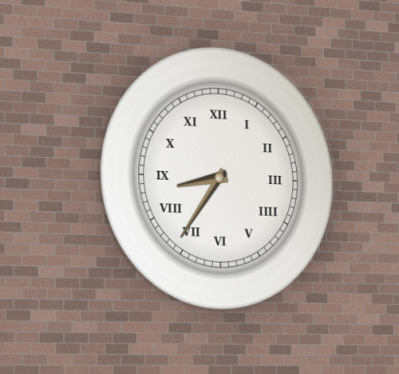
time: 8:36
